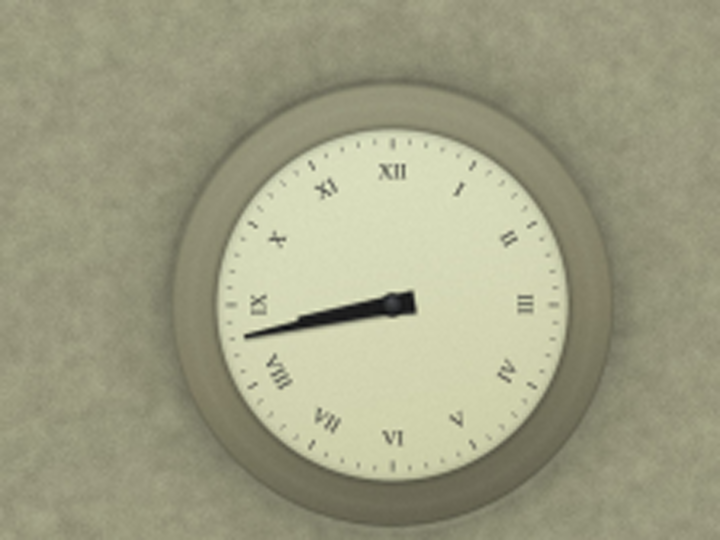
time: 8:43
